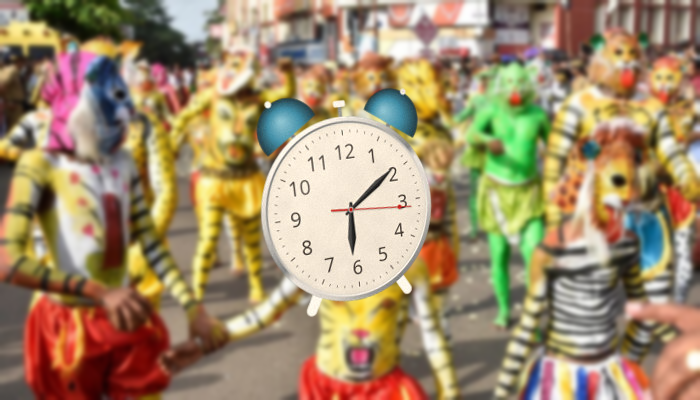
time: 6:09:16
